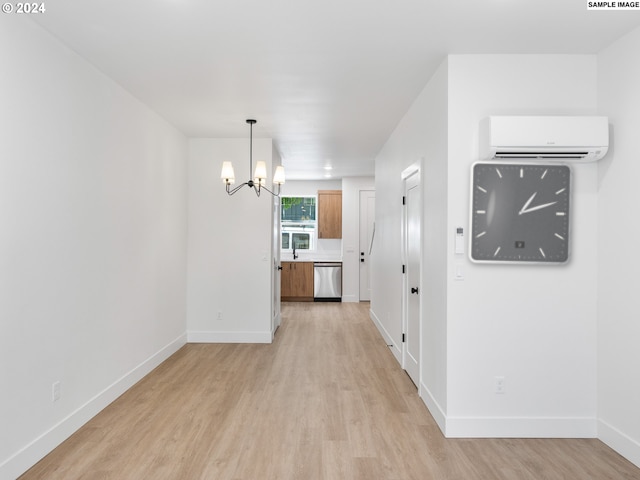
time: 1:12
